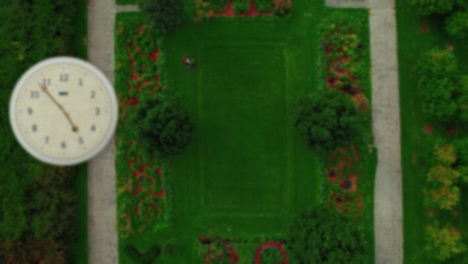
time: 4:53
